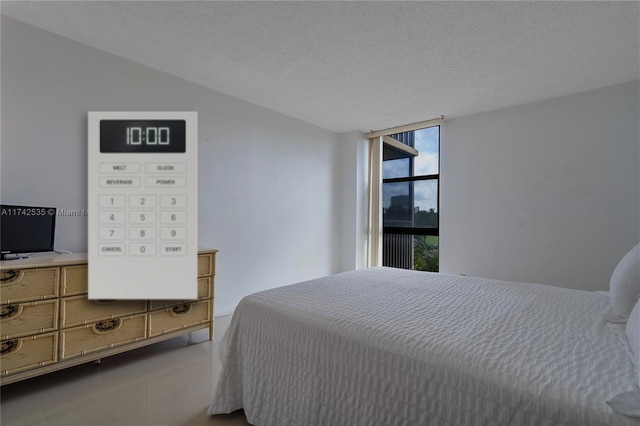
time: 10:00
